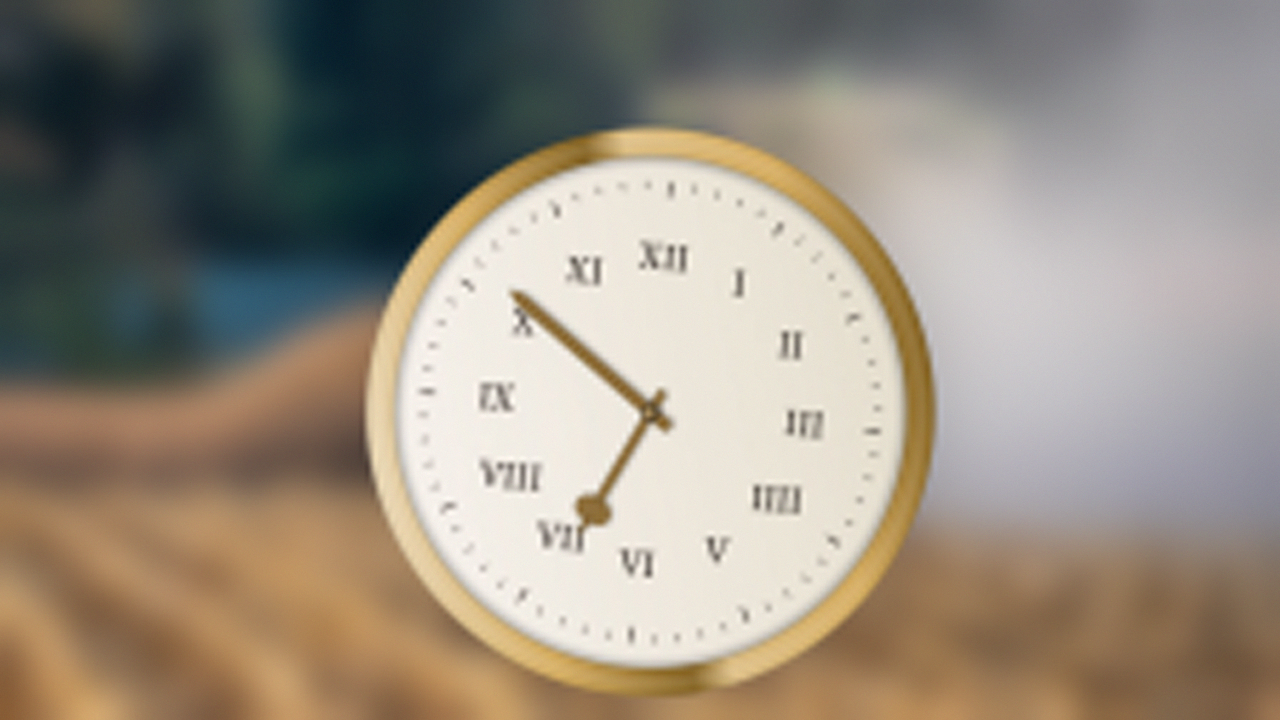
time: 6:51
